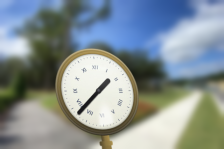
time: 1:38
